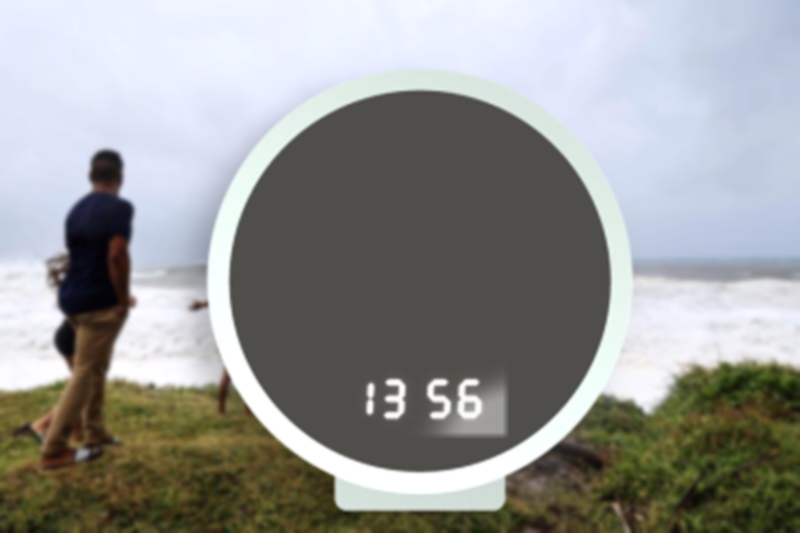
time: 13:56
